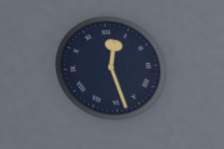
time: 12:28
